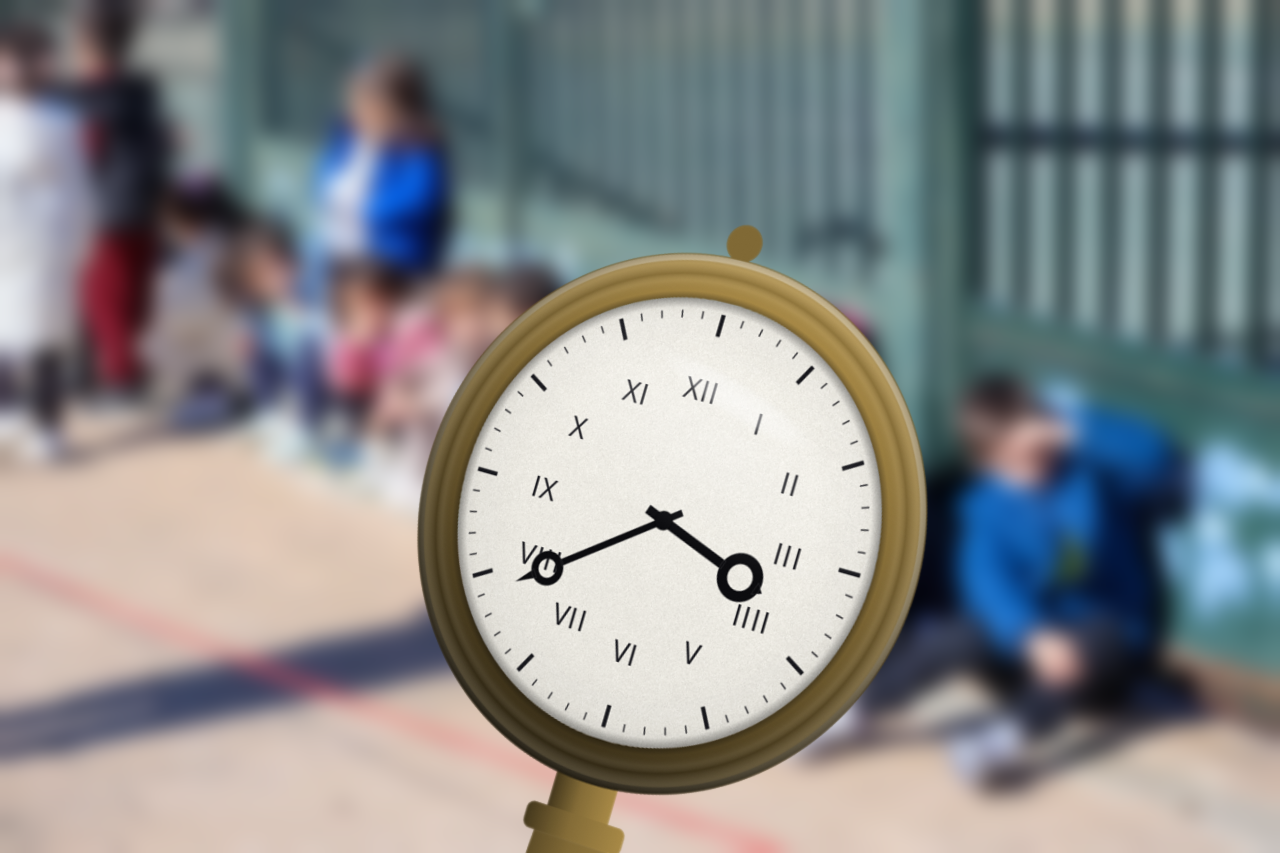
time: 3:39
